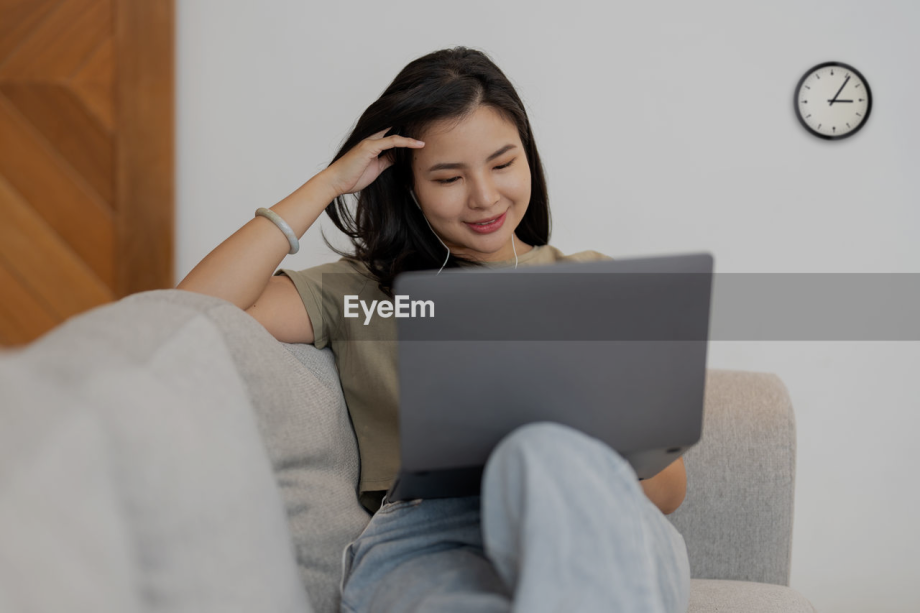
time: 3:06
